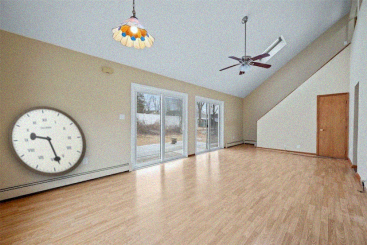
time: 9:28
